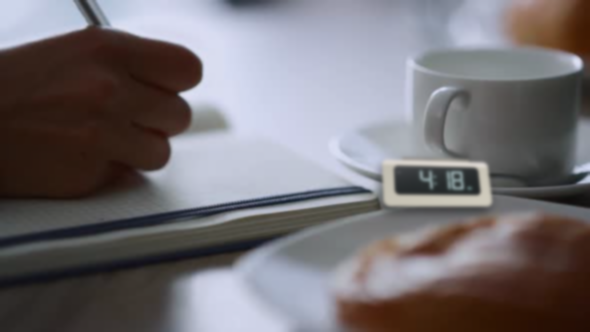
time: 4:18
